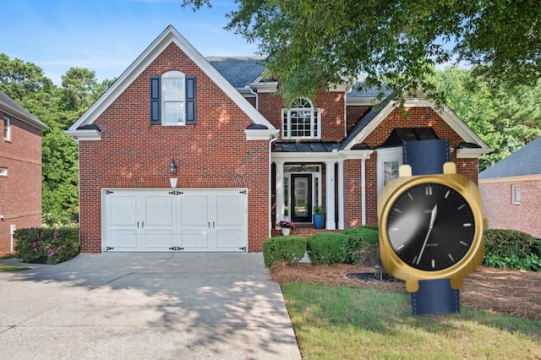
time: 12:34
